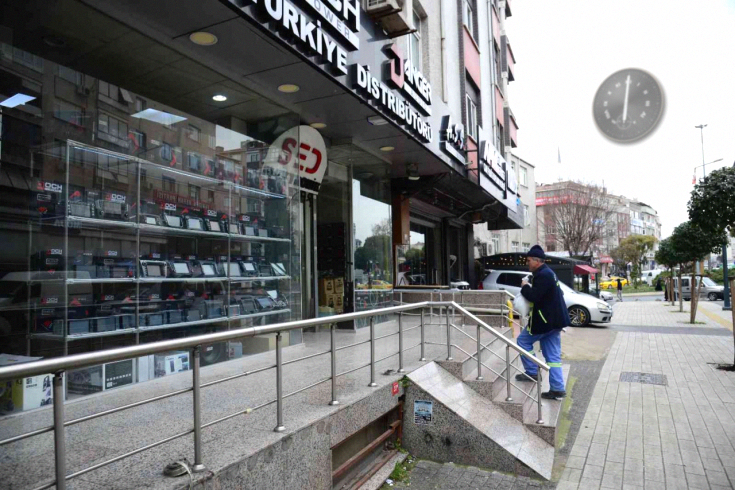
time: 6:00
